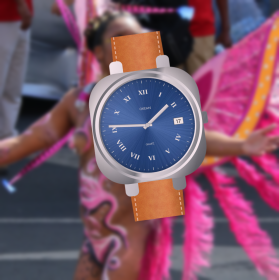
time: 1:46
